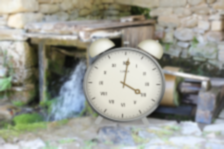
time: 4:01
